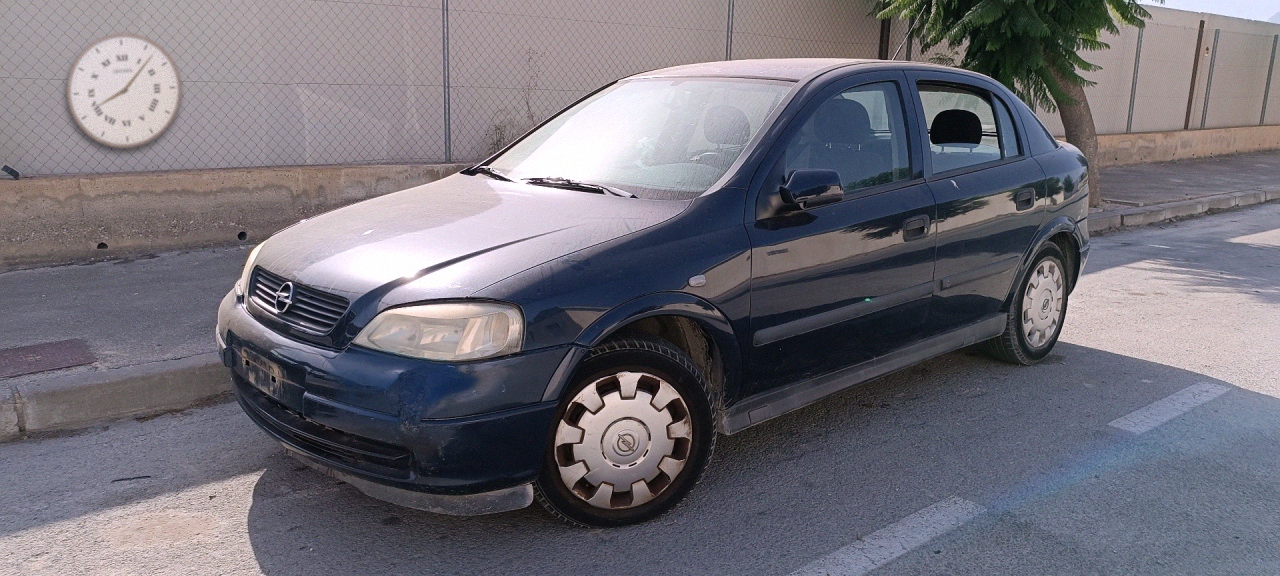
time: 8:07
